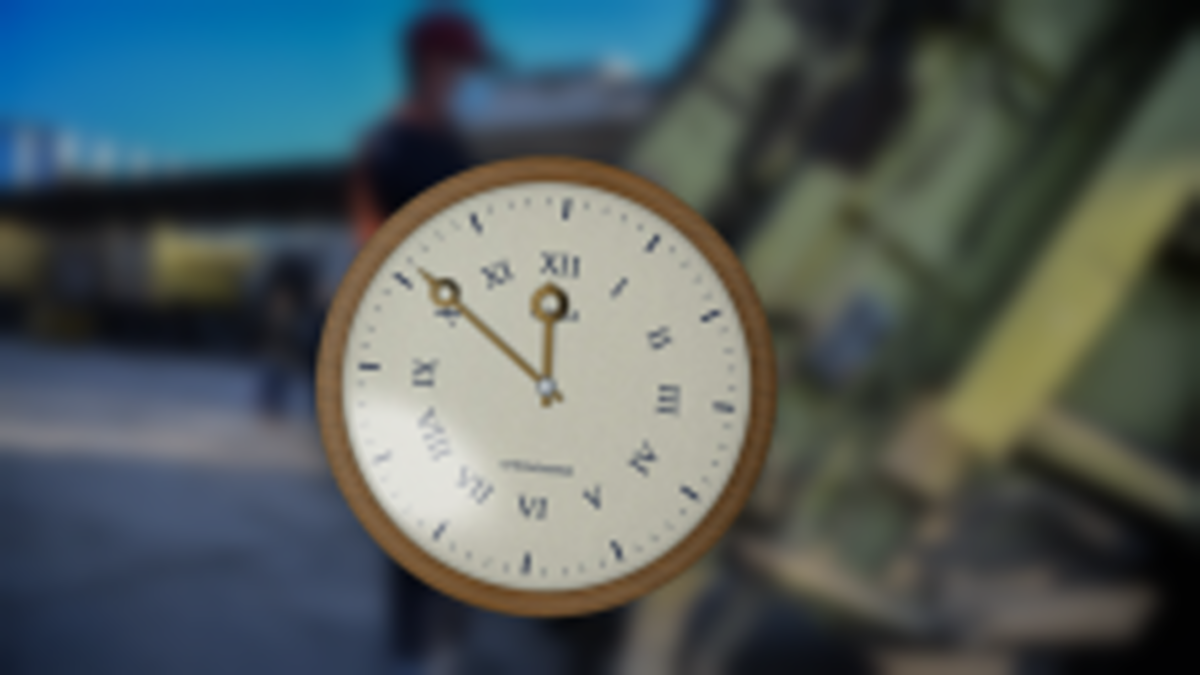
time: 11:51
